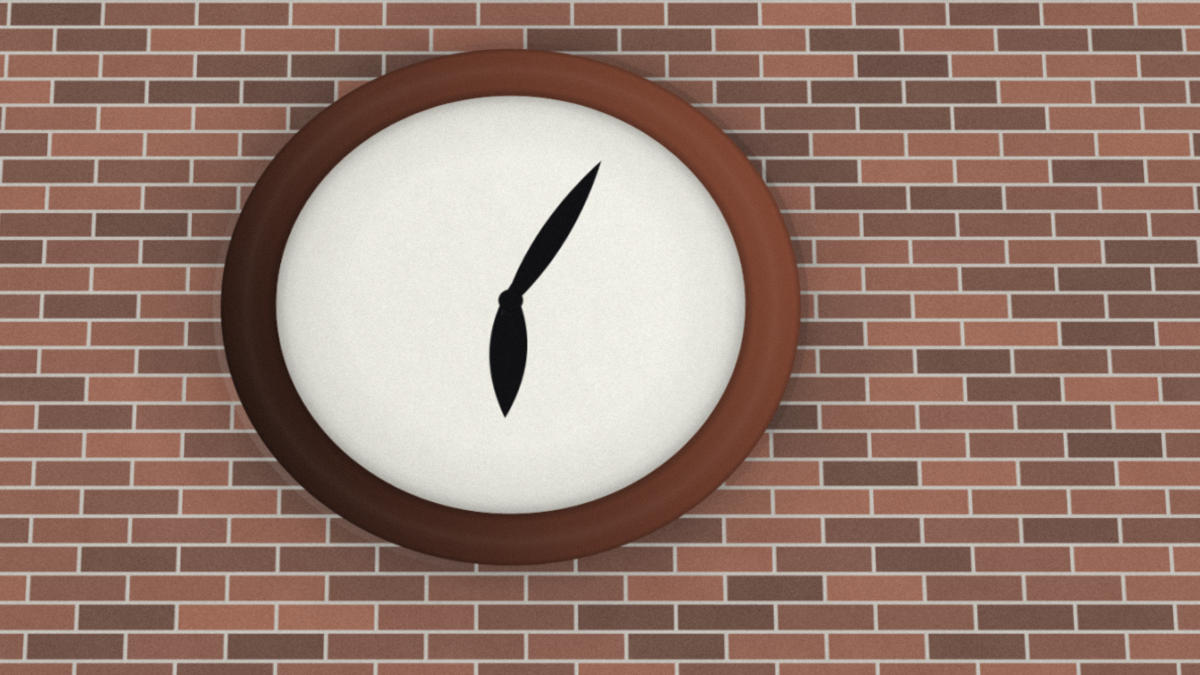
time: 6:05
